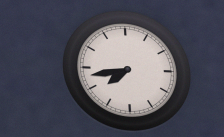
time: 7:43
